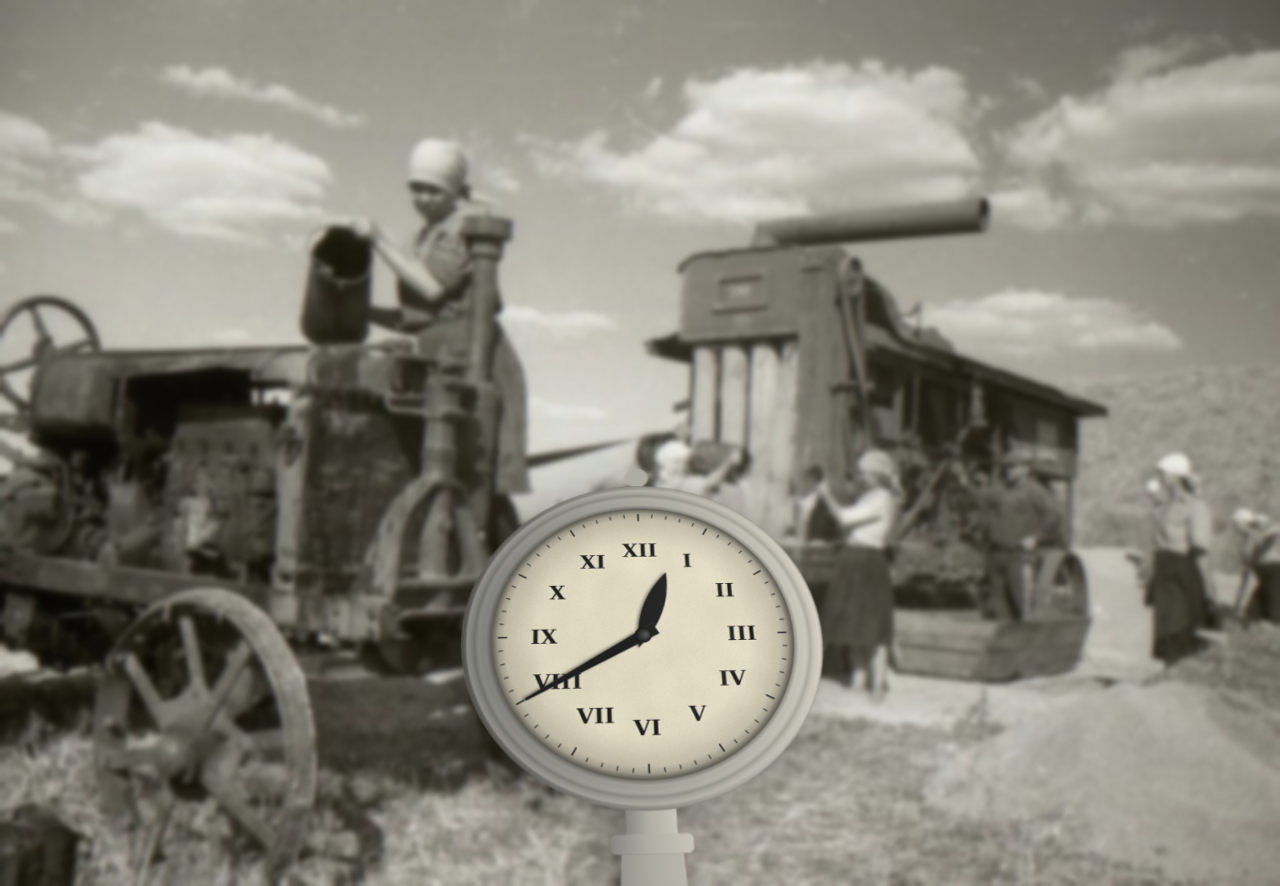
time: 12:40
